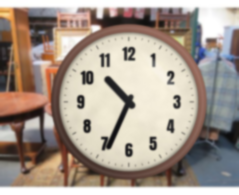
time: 10:34
